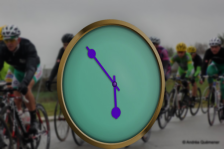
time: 5:53
